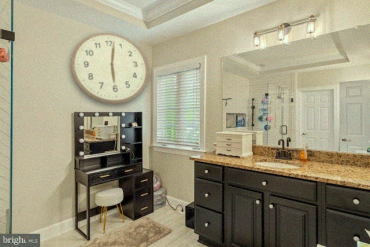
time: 6:02
